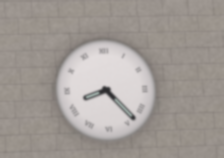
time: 8:23
